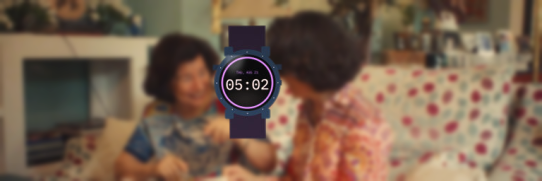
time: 5:02
